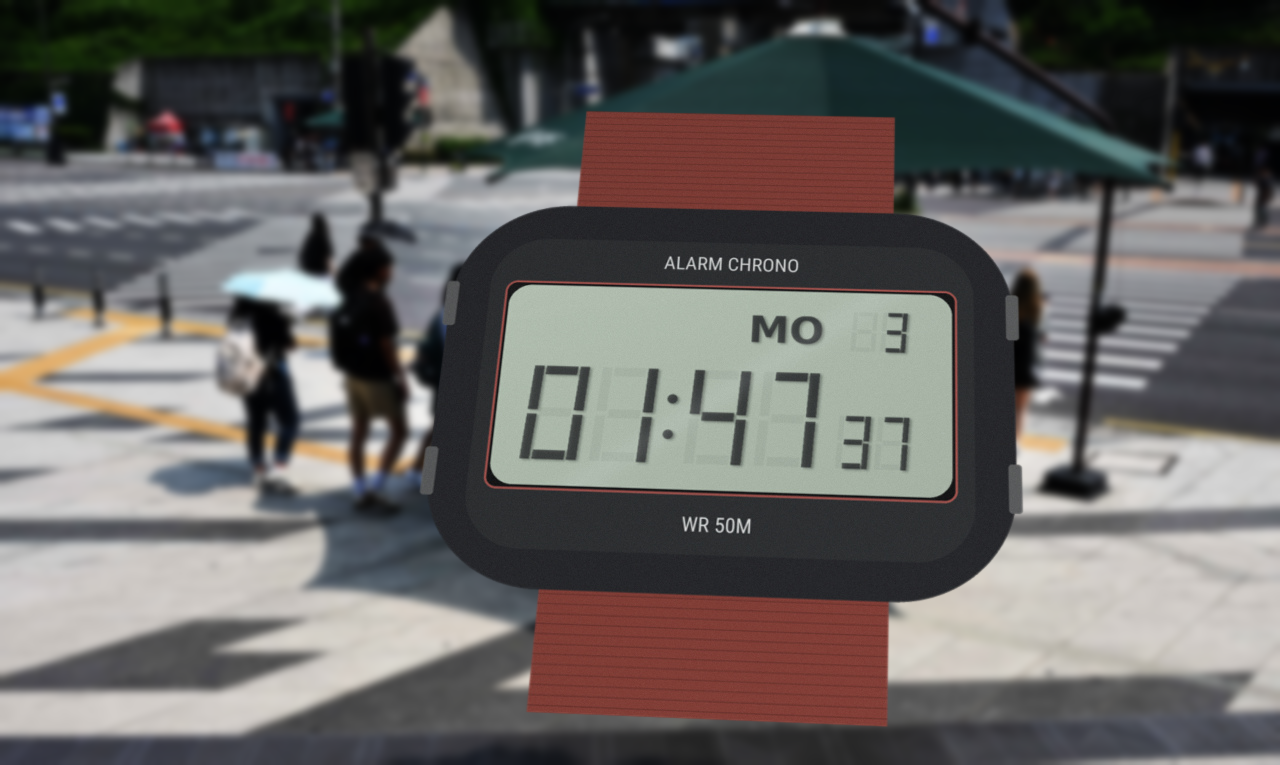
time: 1:47:37
